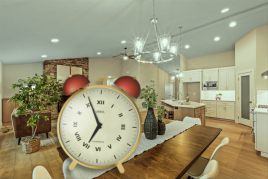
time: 6:56
